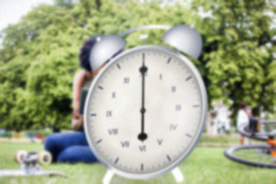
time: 6:00
